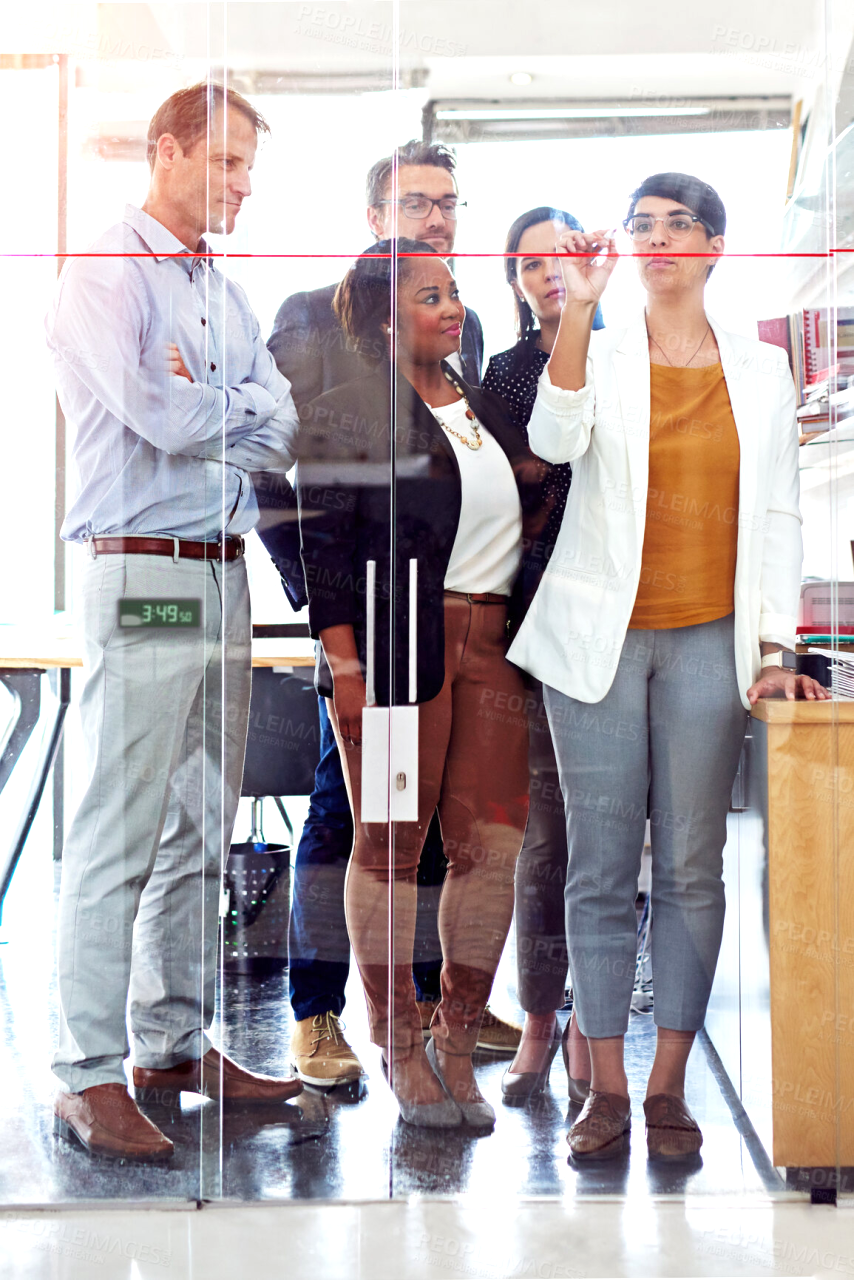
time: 3:49
